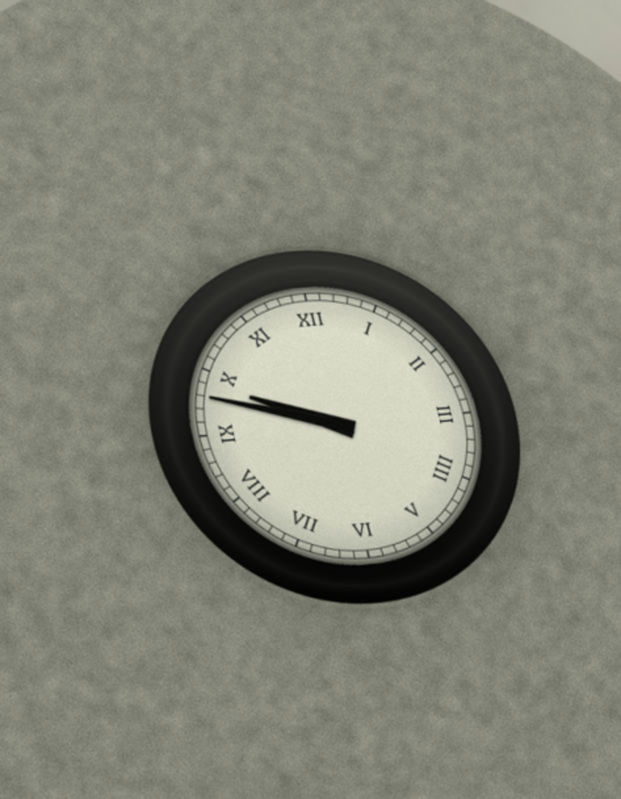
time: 9:48
